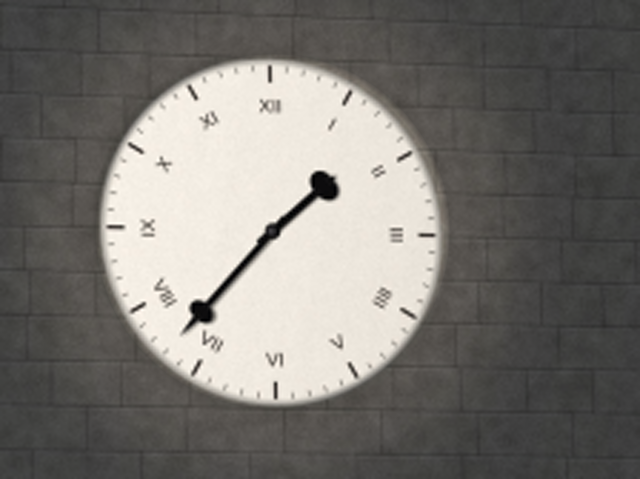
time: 1:37
